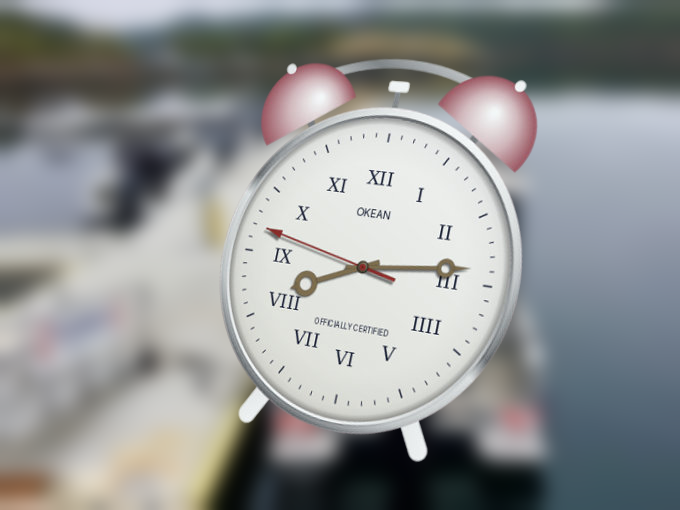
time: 8:13:47
